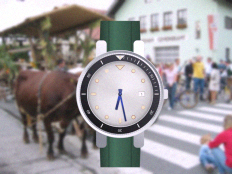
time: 6:28
